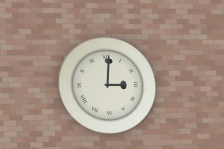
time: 3:01
